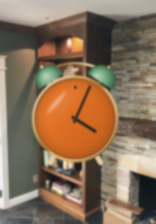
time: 4:04
